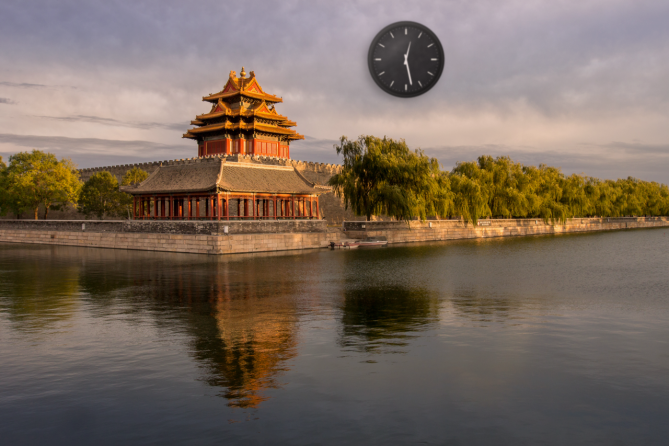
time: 12:28
